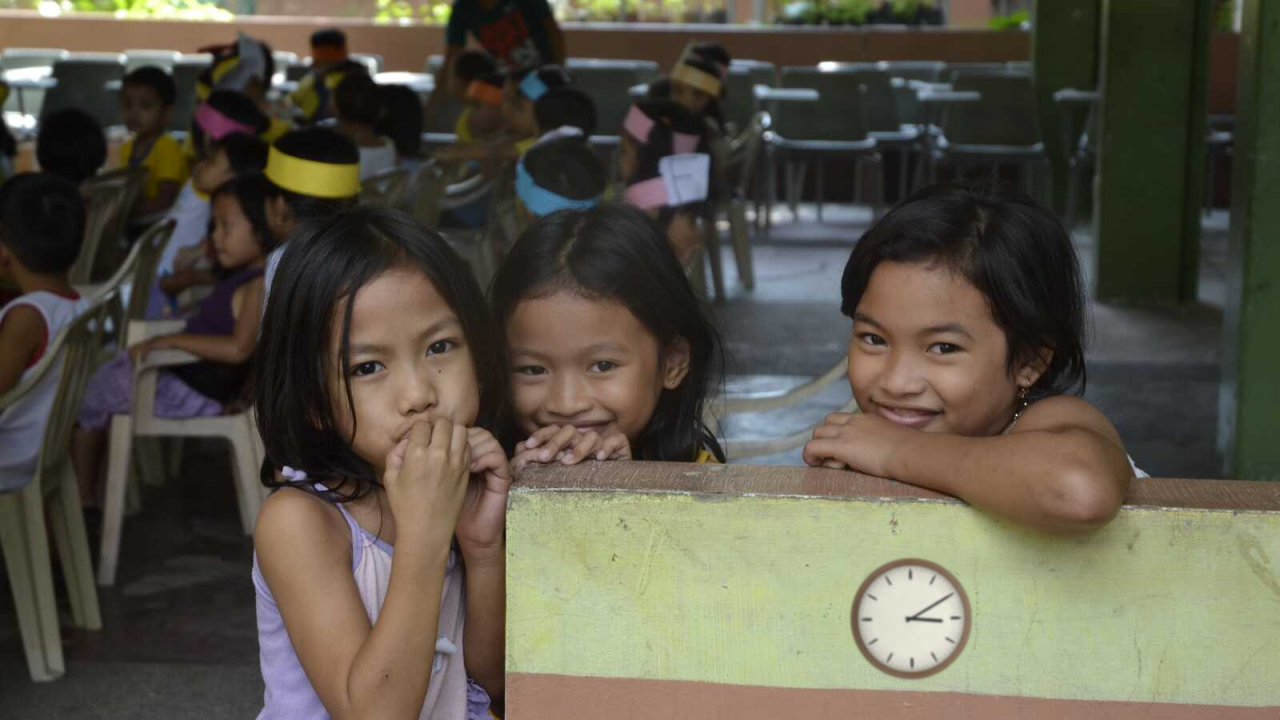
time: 3:10
